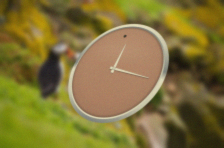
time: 12:17
